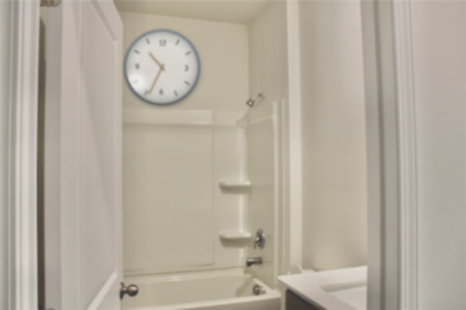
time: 10:34
